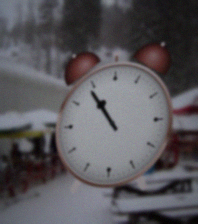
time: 10:54
